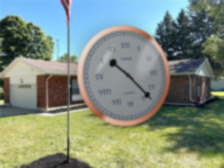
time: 10:23
